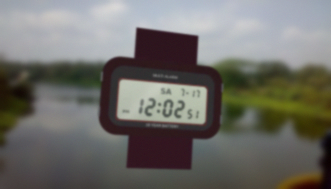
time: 12:02
